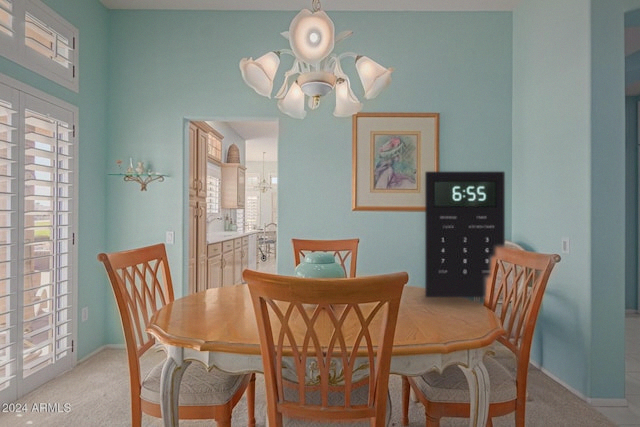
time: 6:55
